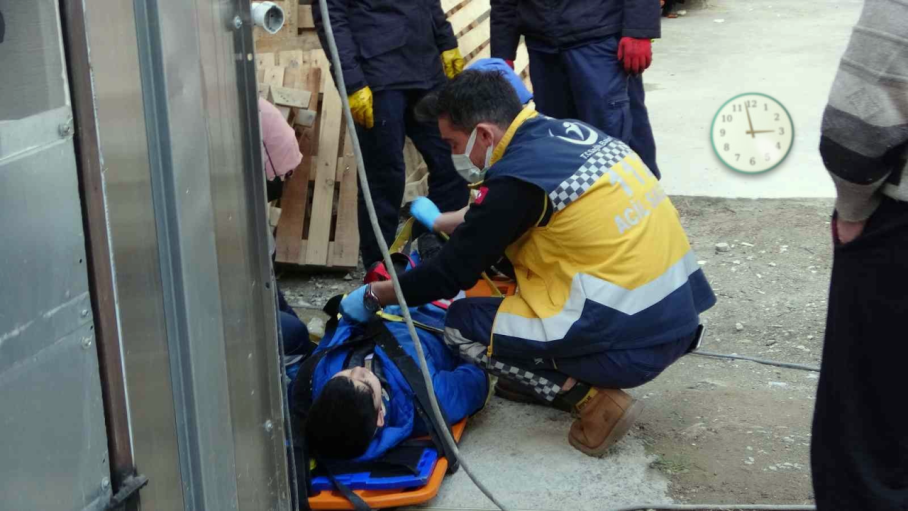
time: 2:58
